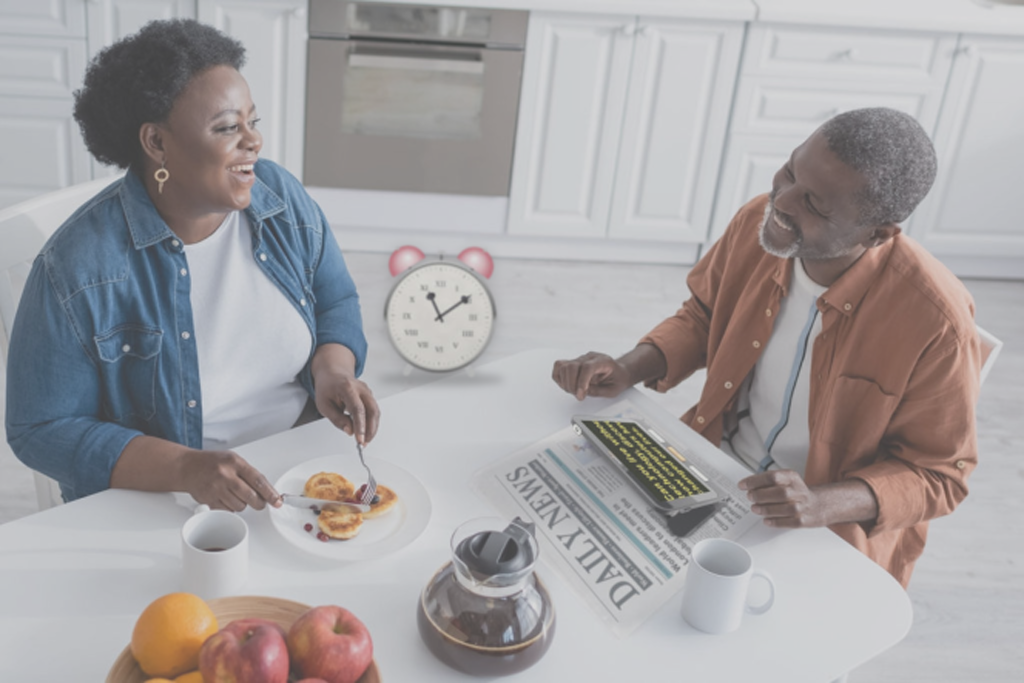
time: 11:09
